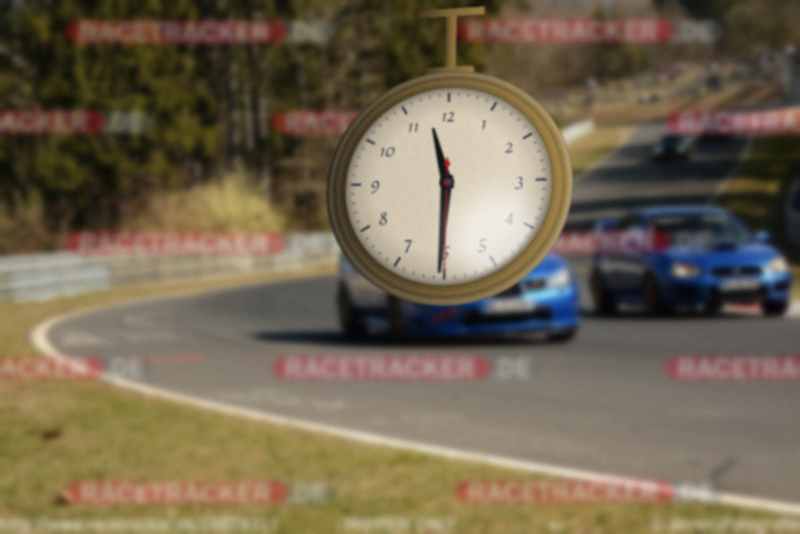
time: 11:30:30
